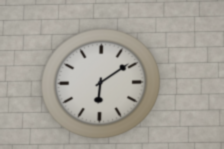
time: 6:09
